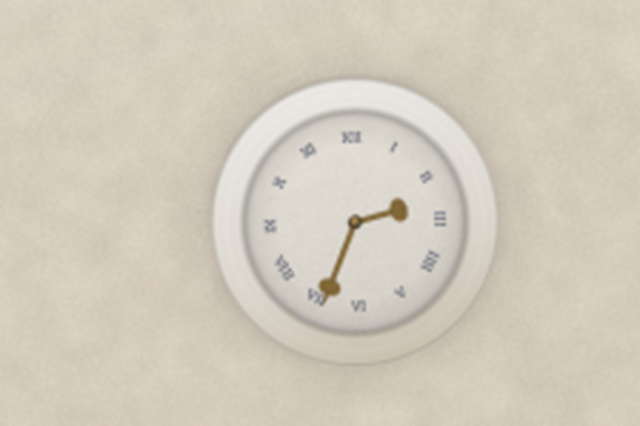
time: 2:34
